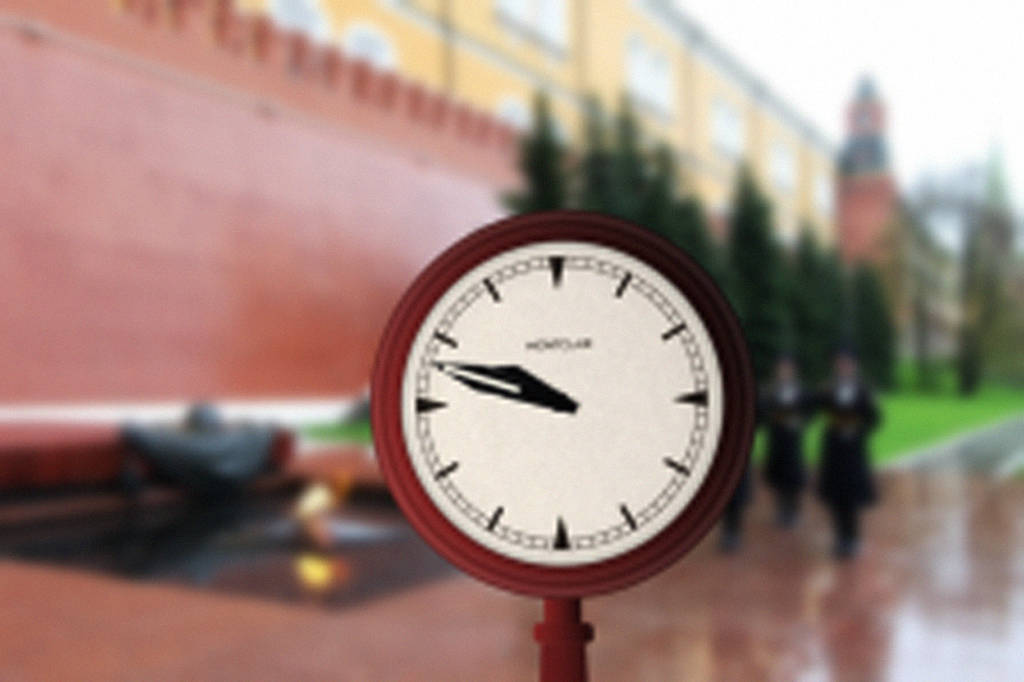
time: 9:48
